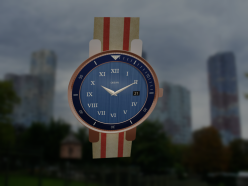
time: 10:10
